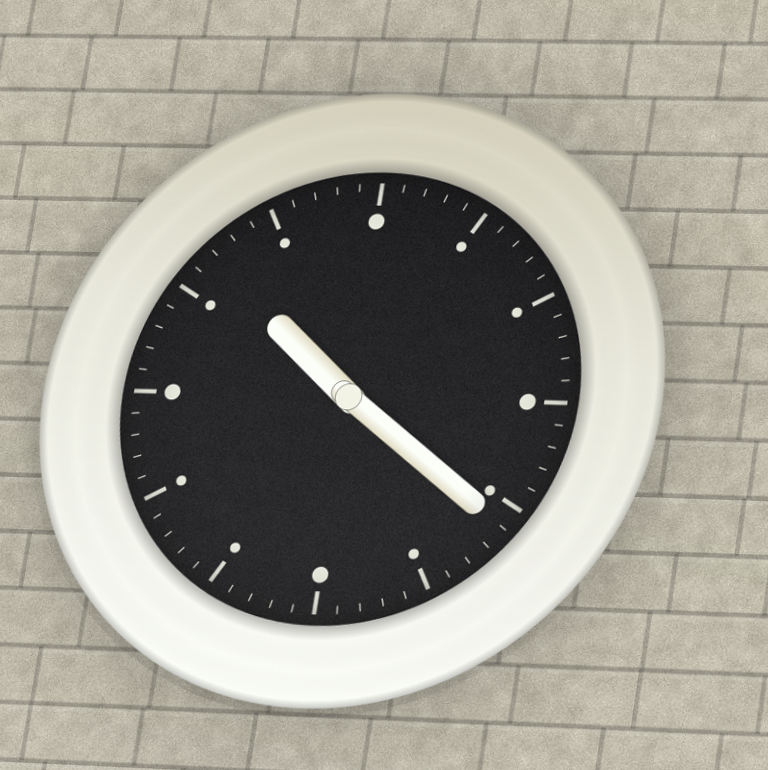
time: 10:21
